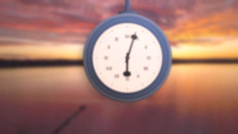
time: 6:03
